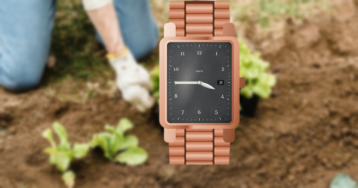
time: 3:45
